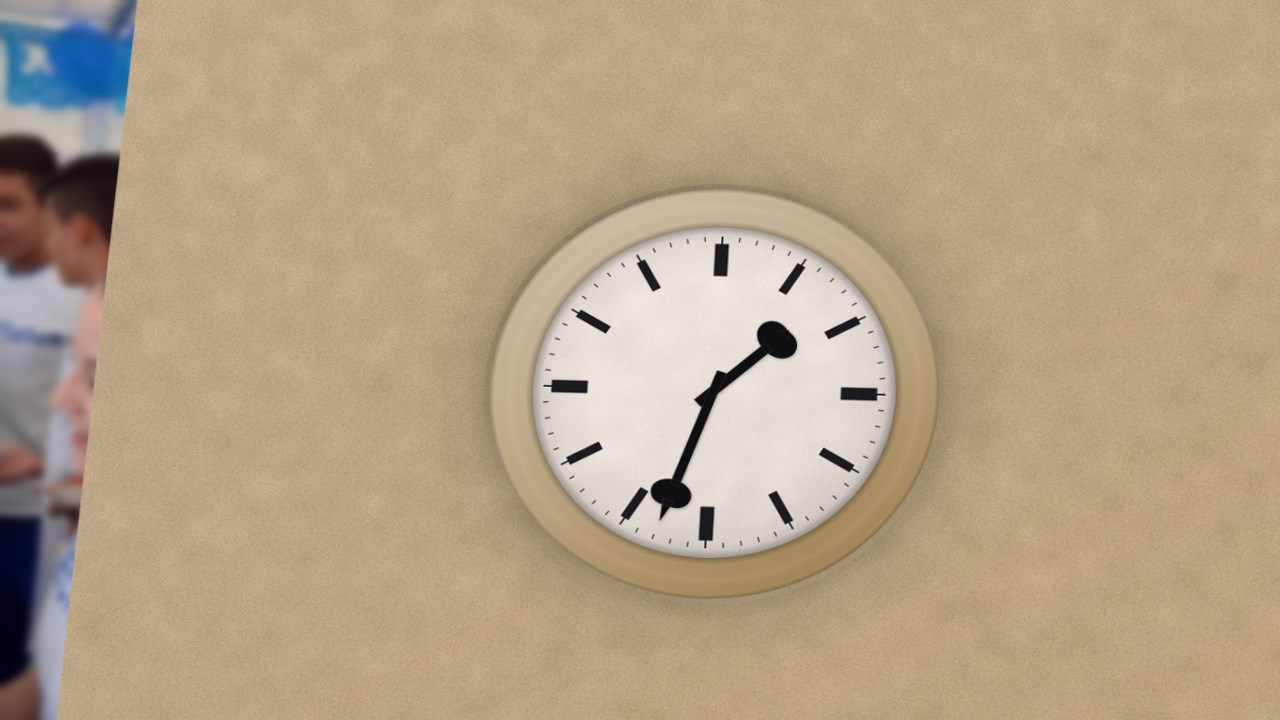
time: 1:33
